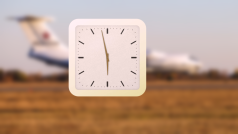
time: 5:58
